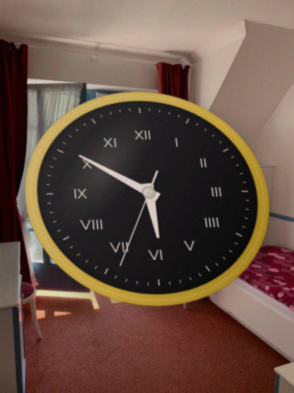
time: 5:50:34
